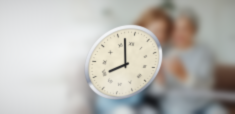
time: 7:57
